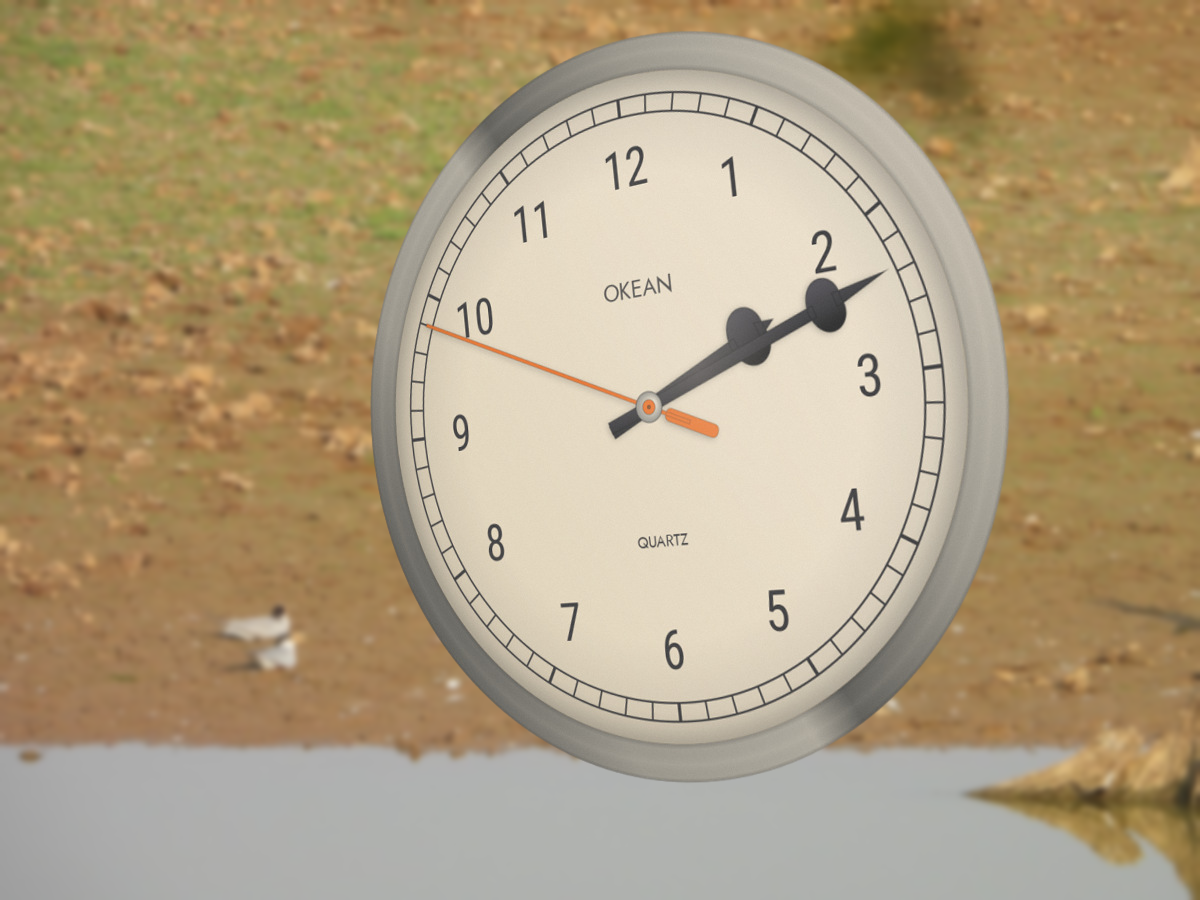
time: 2:11:49
